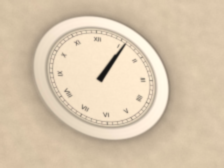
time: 1:06
